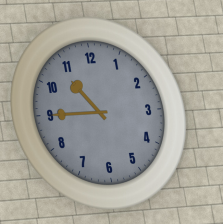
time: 10:45
